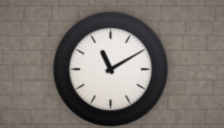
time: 11:10
